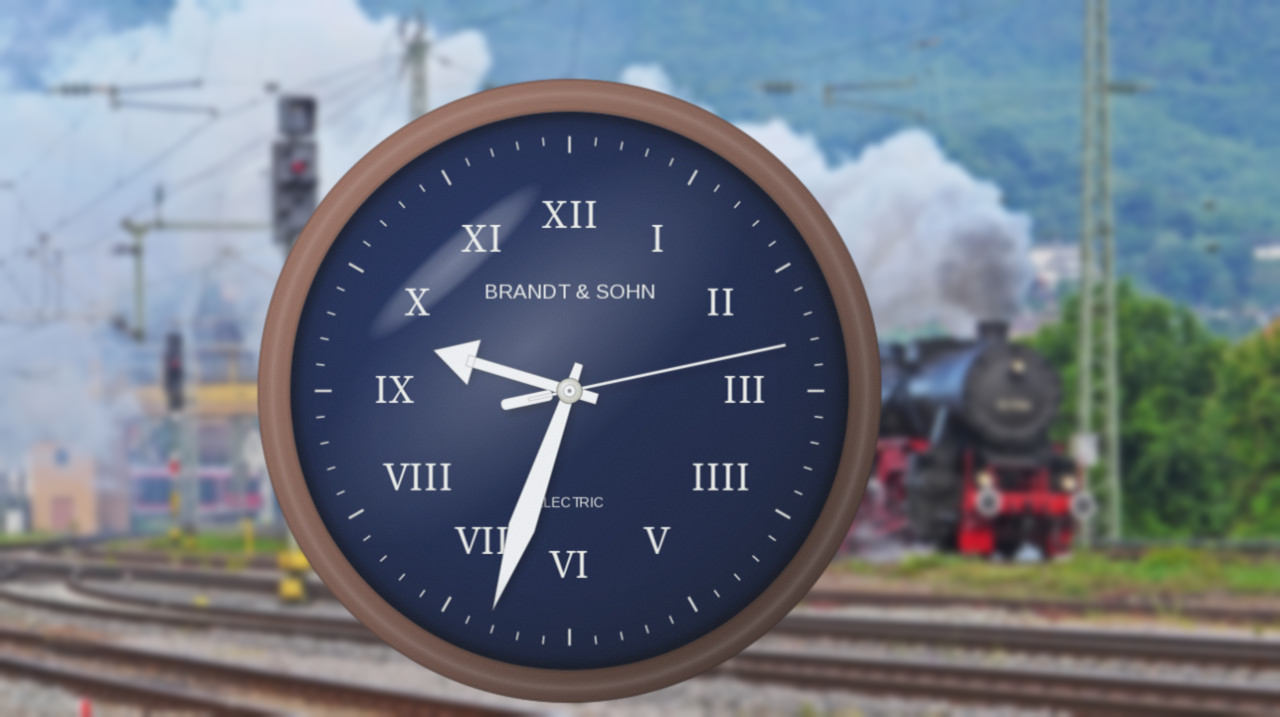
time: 9:33:13
